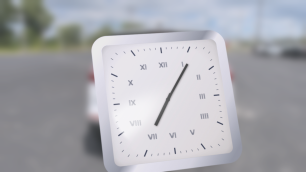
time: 7:06
